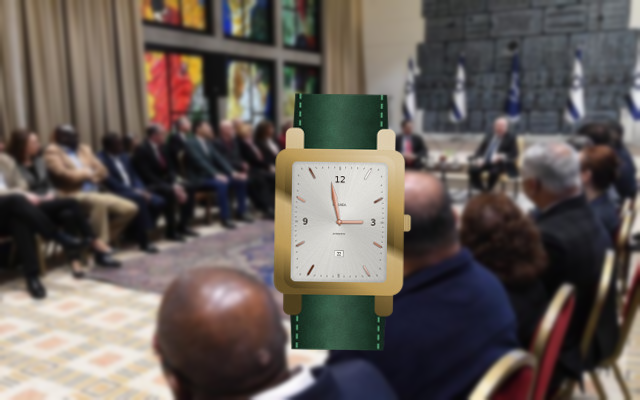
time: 2:58
